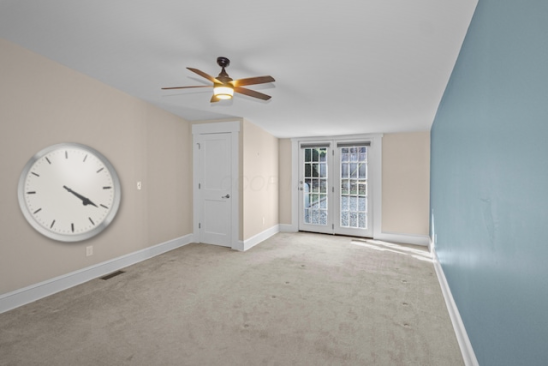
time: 4:21
